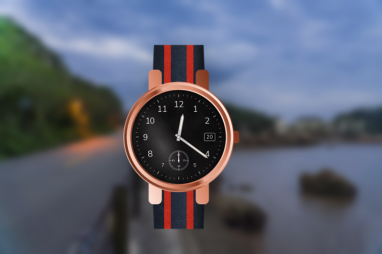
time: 12:21
